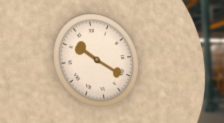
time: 10:21
